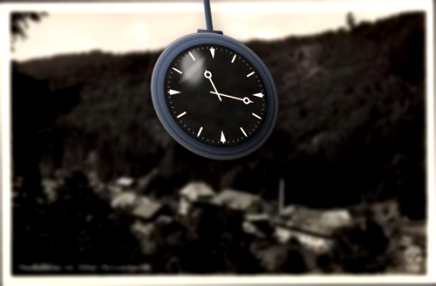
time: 11:17
